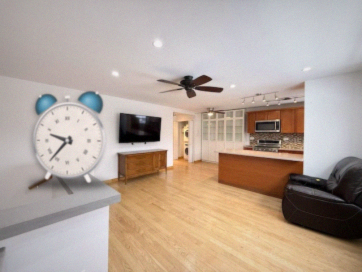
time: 9:37
